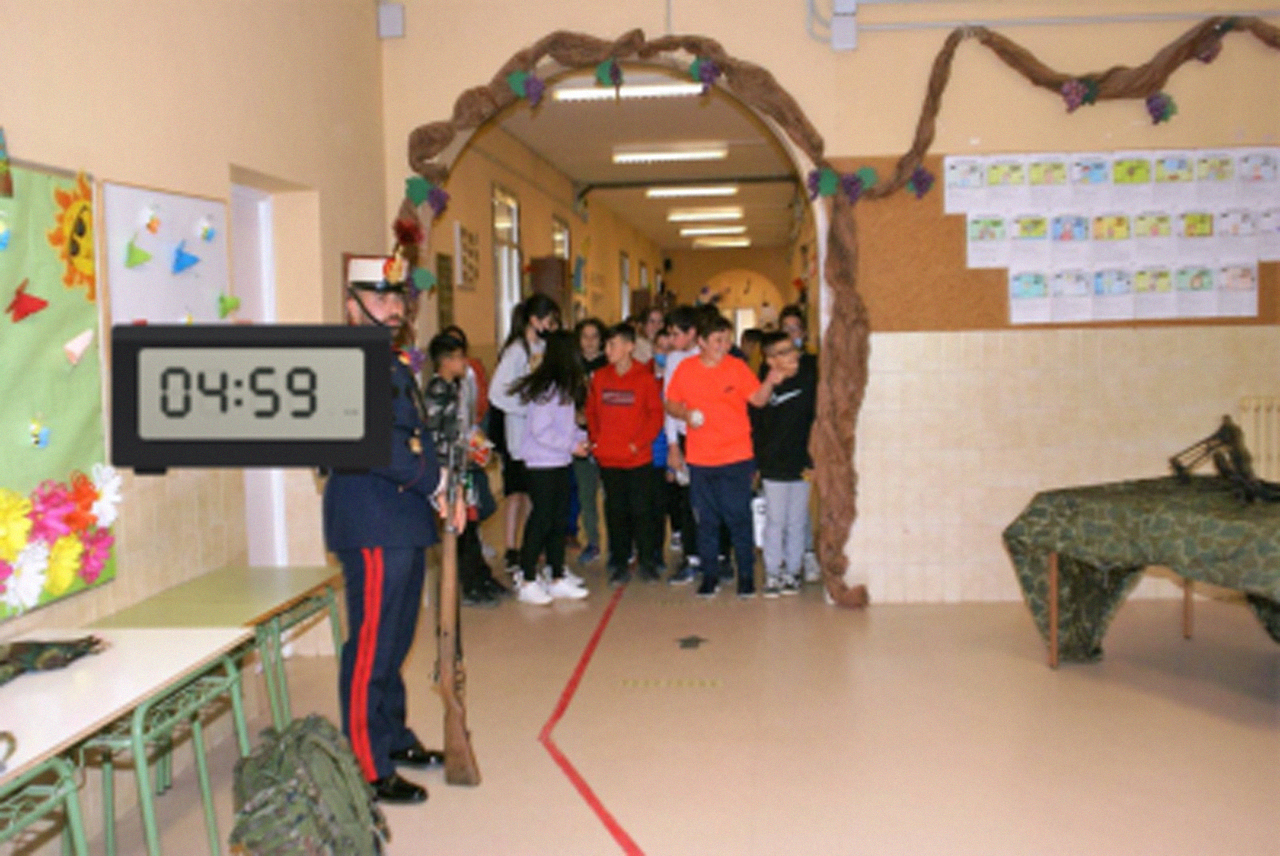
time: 4:59
